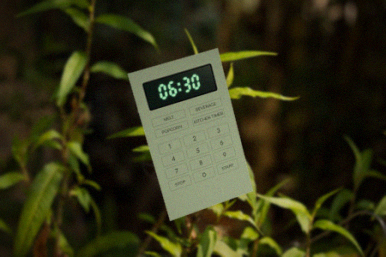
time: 6:30
